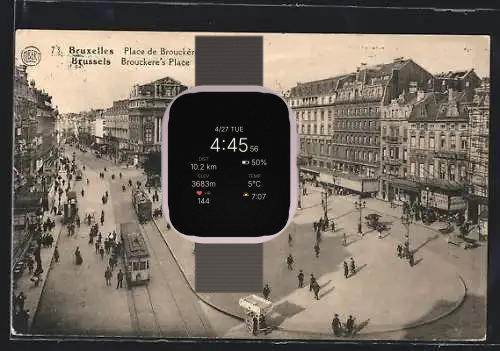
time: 4:45:56
